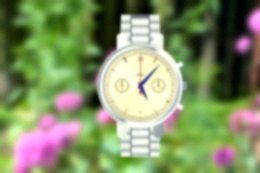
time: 5:07
